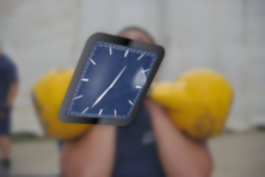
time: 12:34
